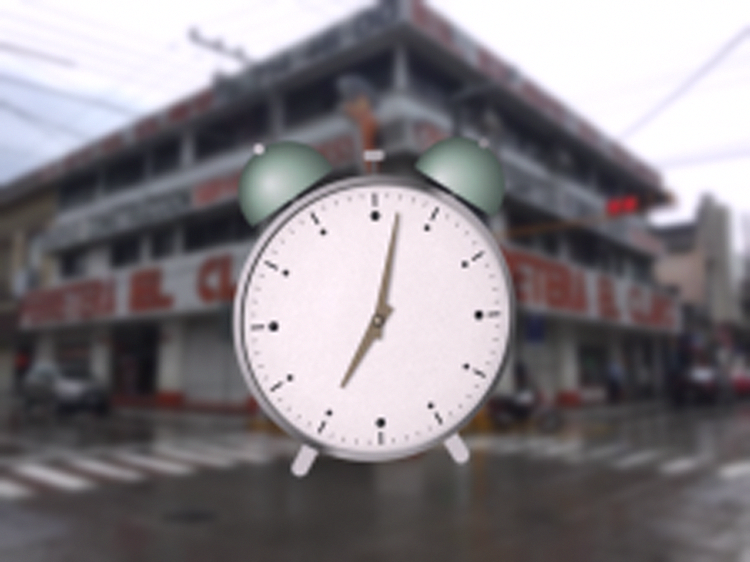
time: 7:02
